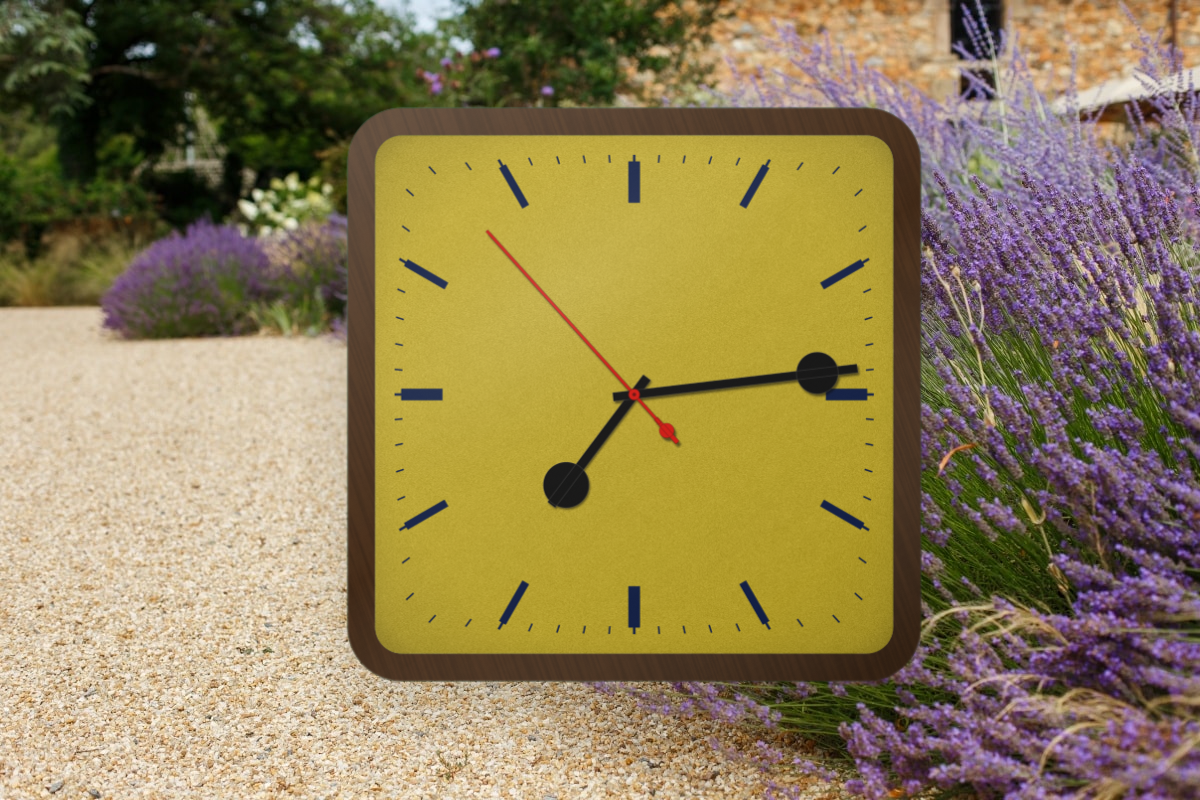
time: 7:13:53
